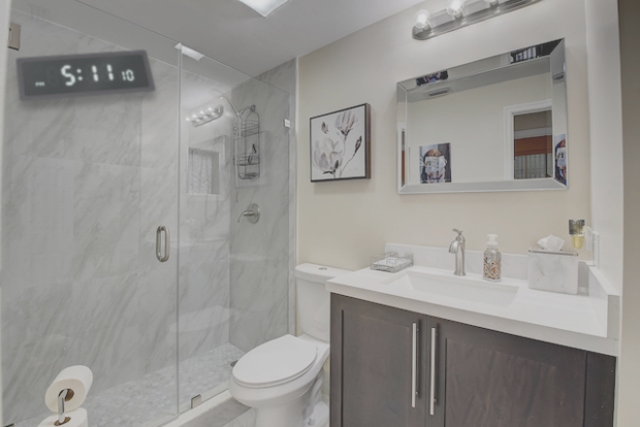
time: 5:11:10
